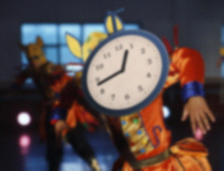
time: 12:43
